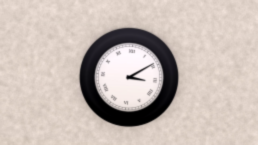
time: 3:09
